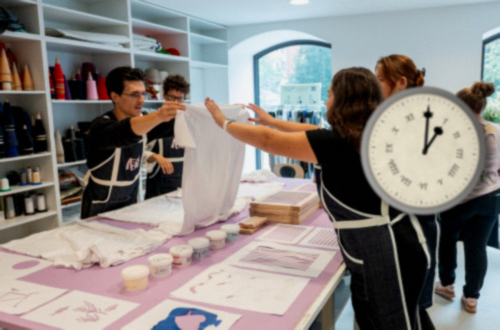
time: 1:00
